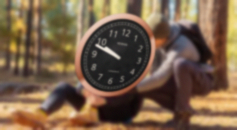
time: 9:48
